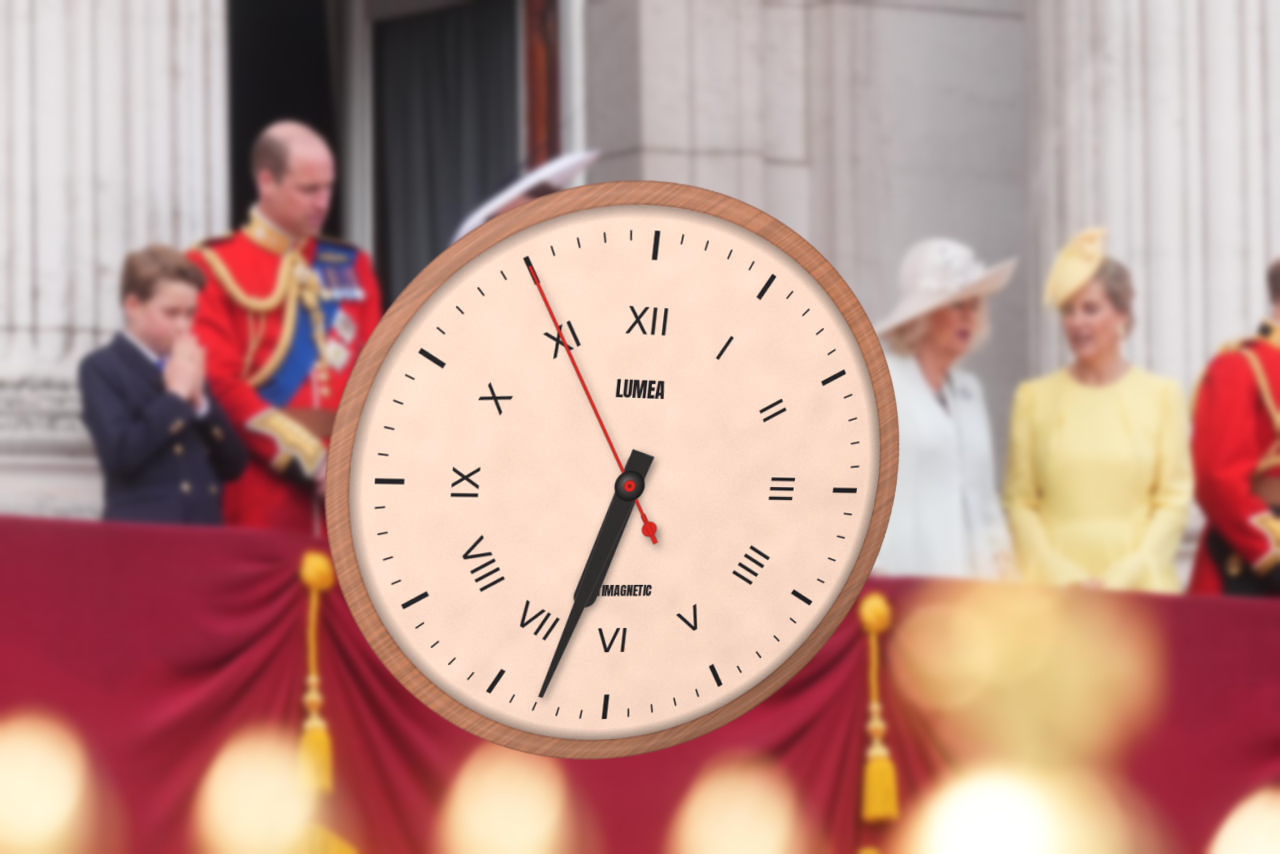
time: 6:32:55
